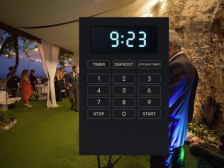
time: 9:23
